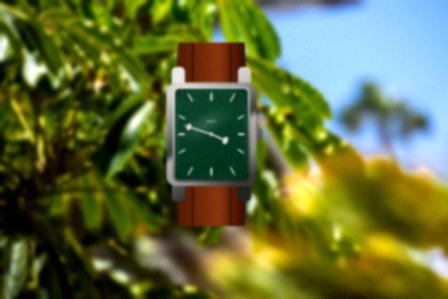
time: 3:48
